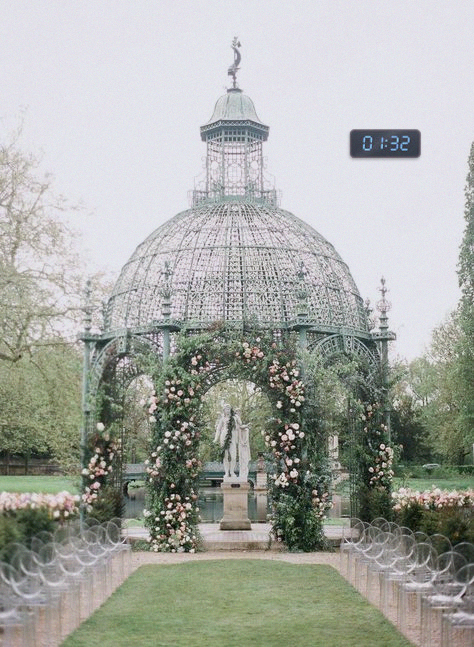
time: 1:32
